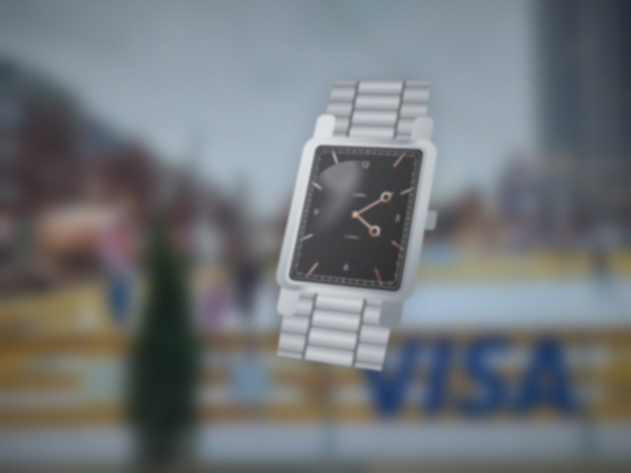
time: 4:09
